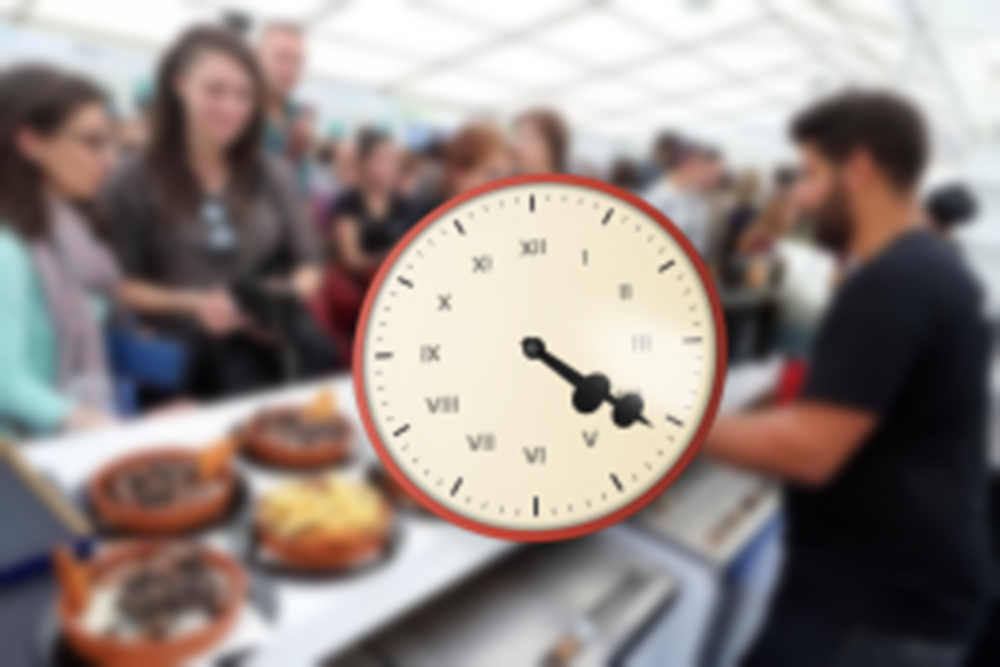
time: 4:21
